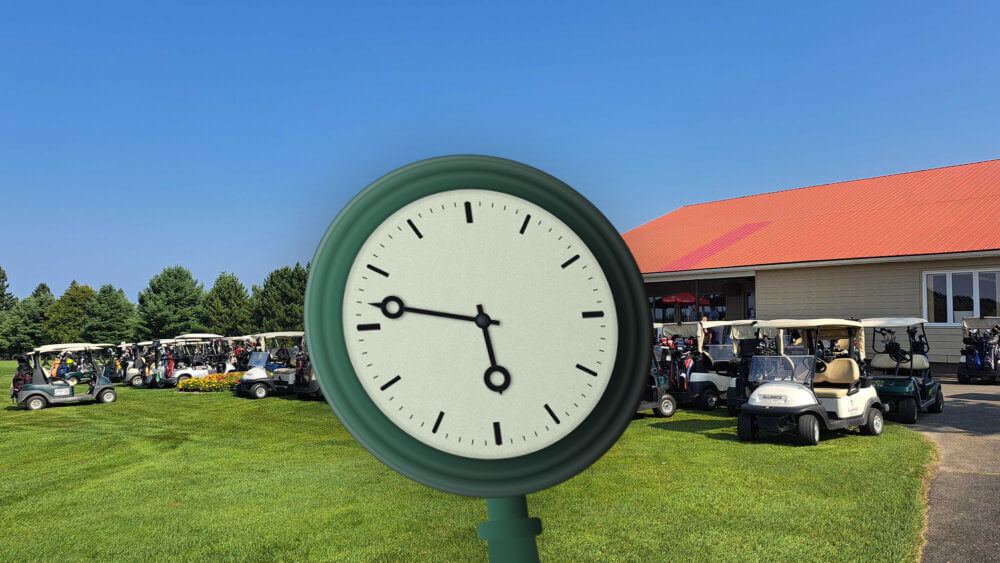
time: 5:47
